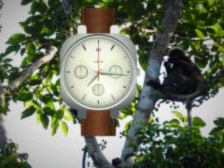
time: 7:16
